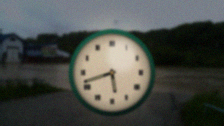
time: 5:42
